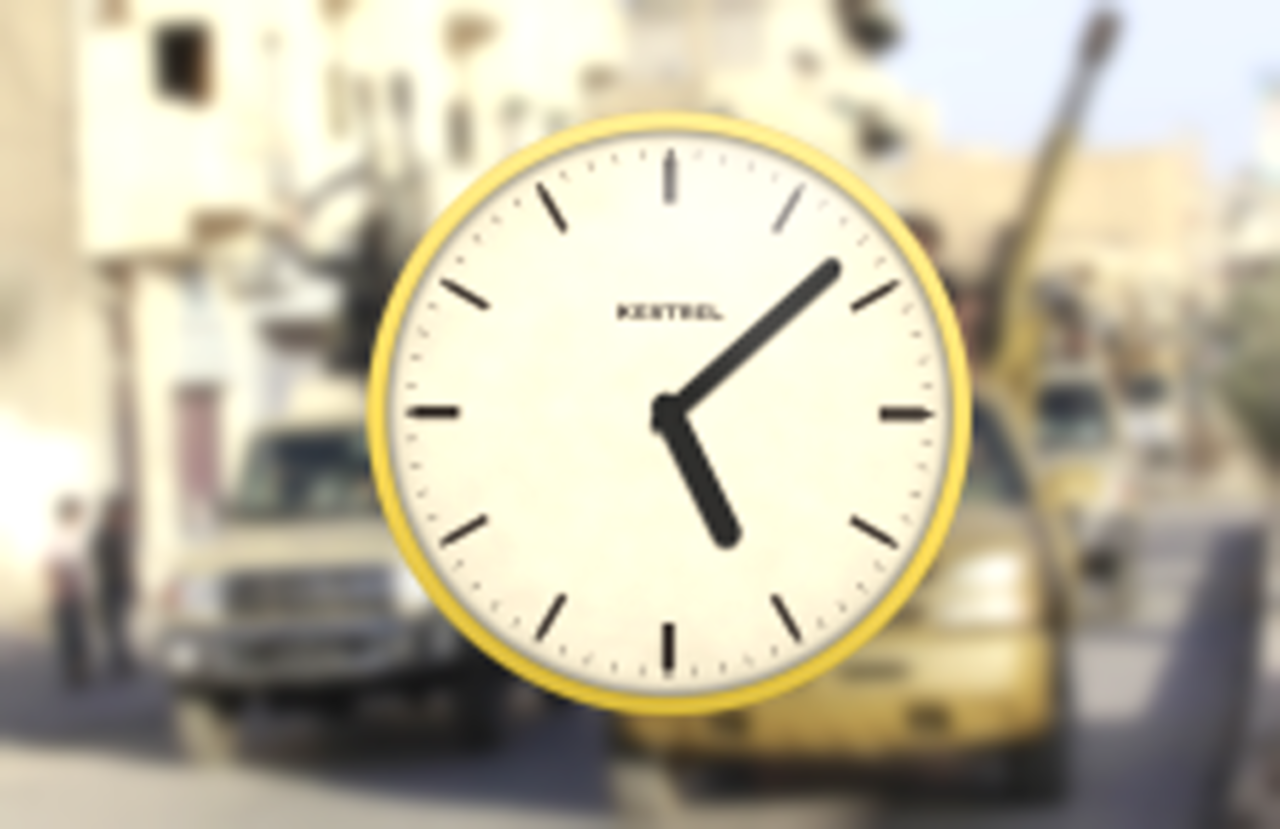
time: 5:08
